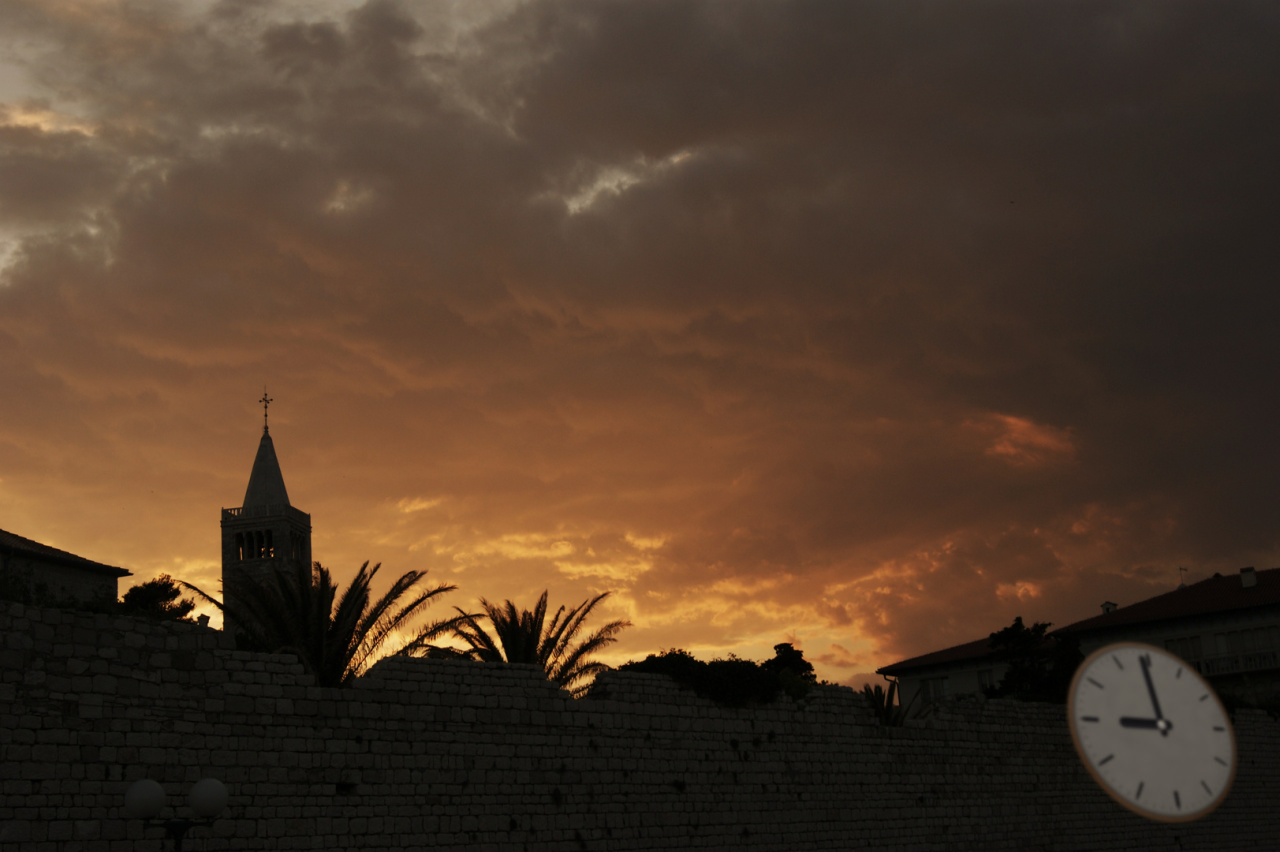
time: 8:59
